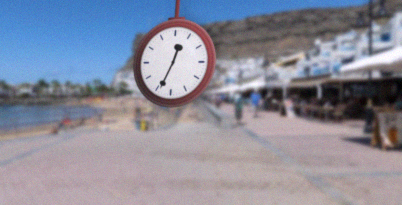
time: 12:34
